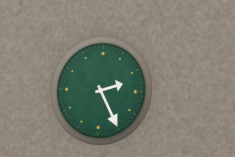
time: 2:25
